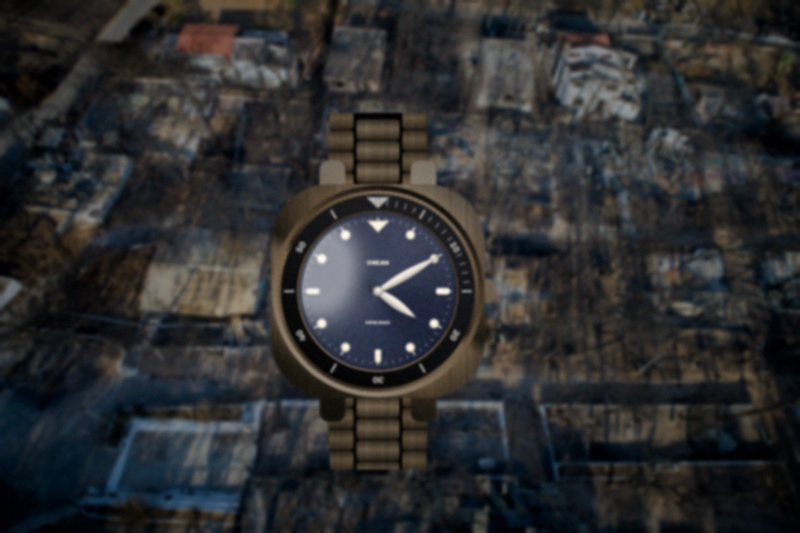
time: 4:10
